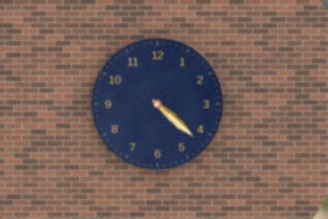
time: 4:22
